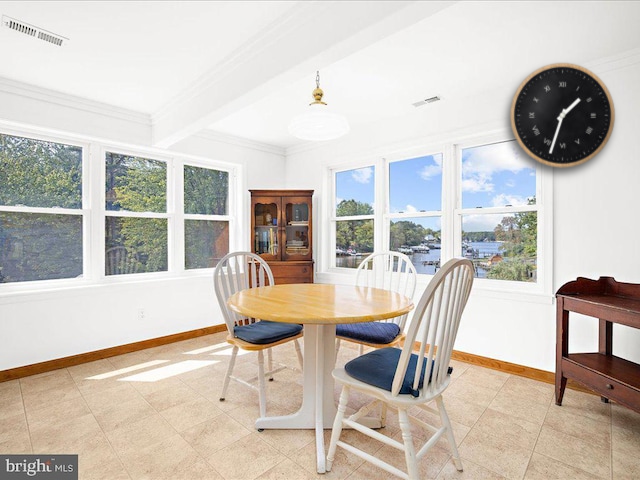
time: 1:33
